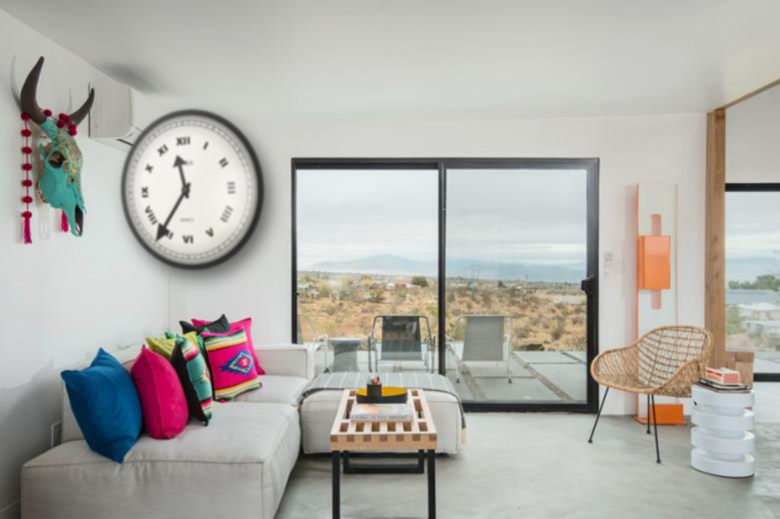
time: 11:36
